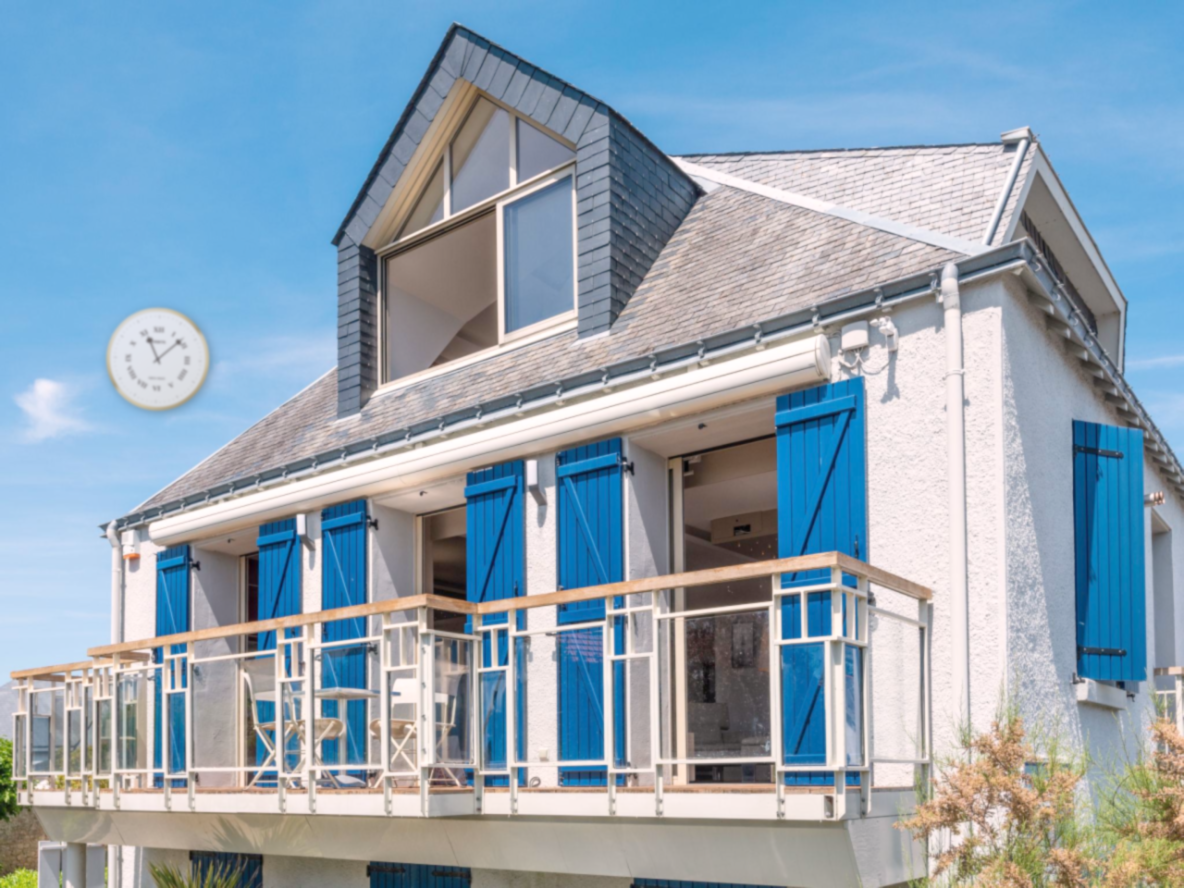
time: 11:08
